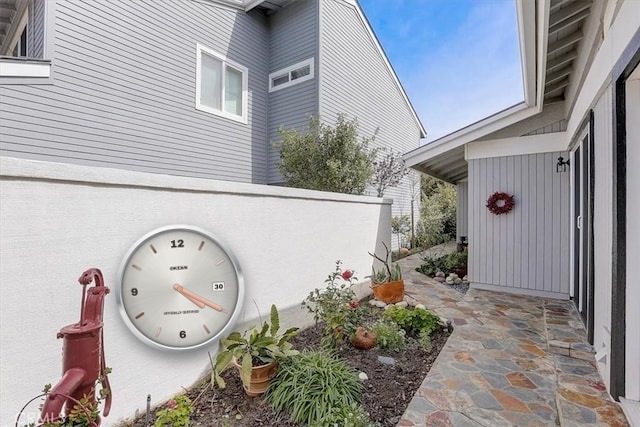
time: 4:20
